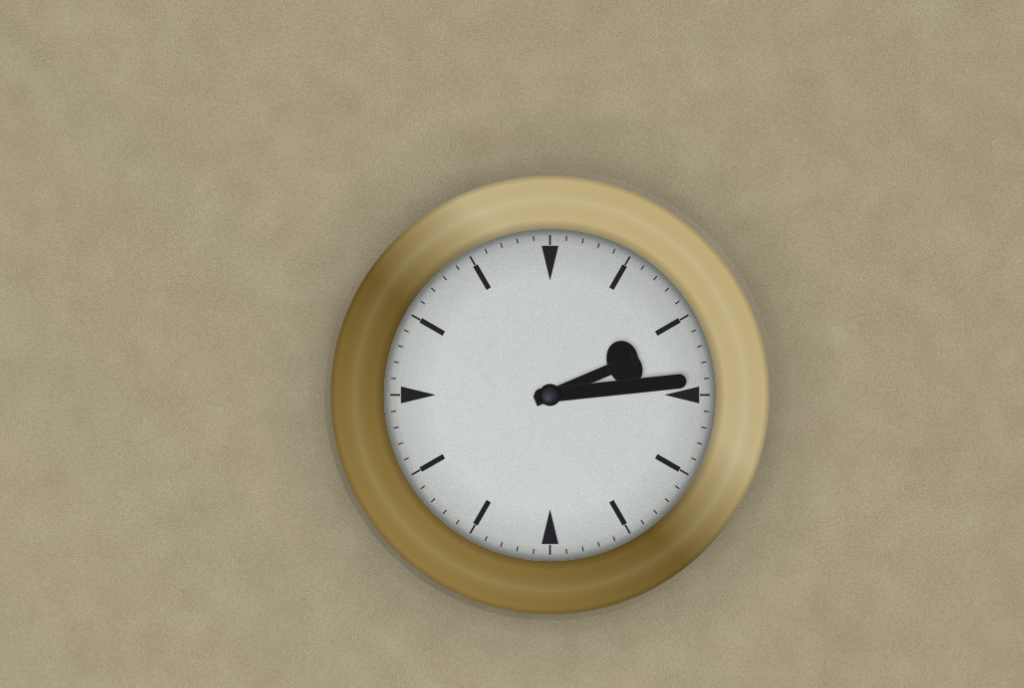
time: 2:14
